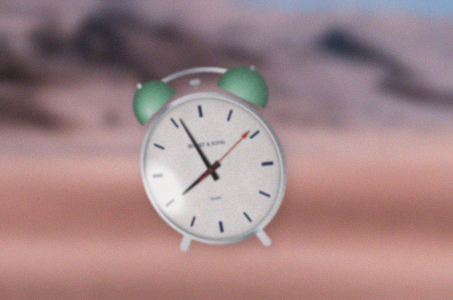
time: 7:56:09
